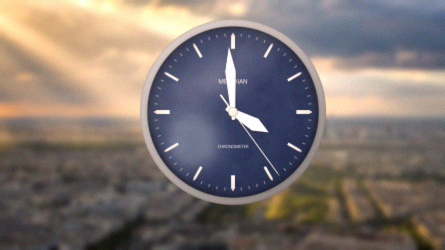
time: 3:59:24
